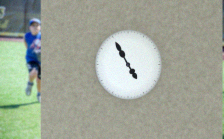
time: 4:55
